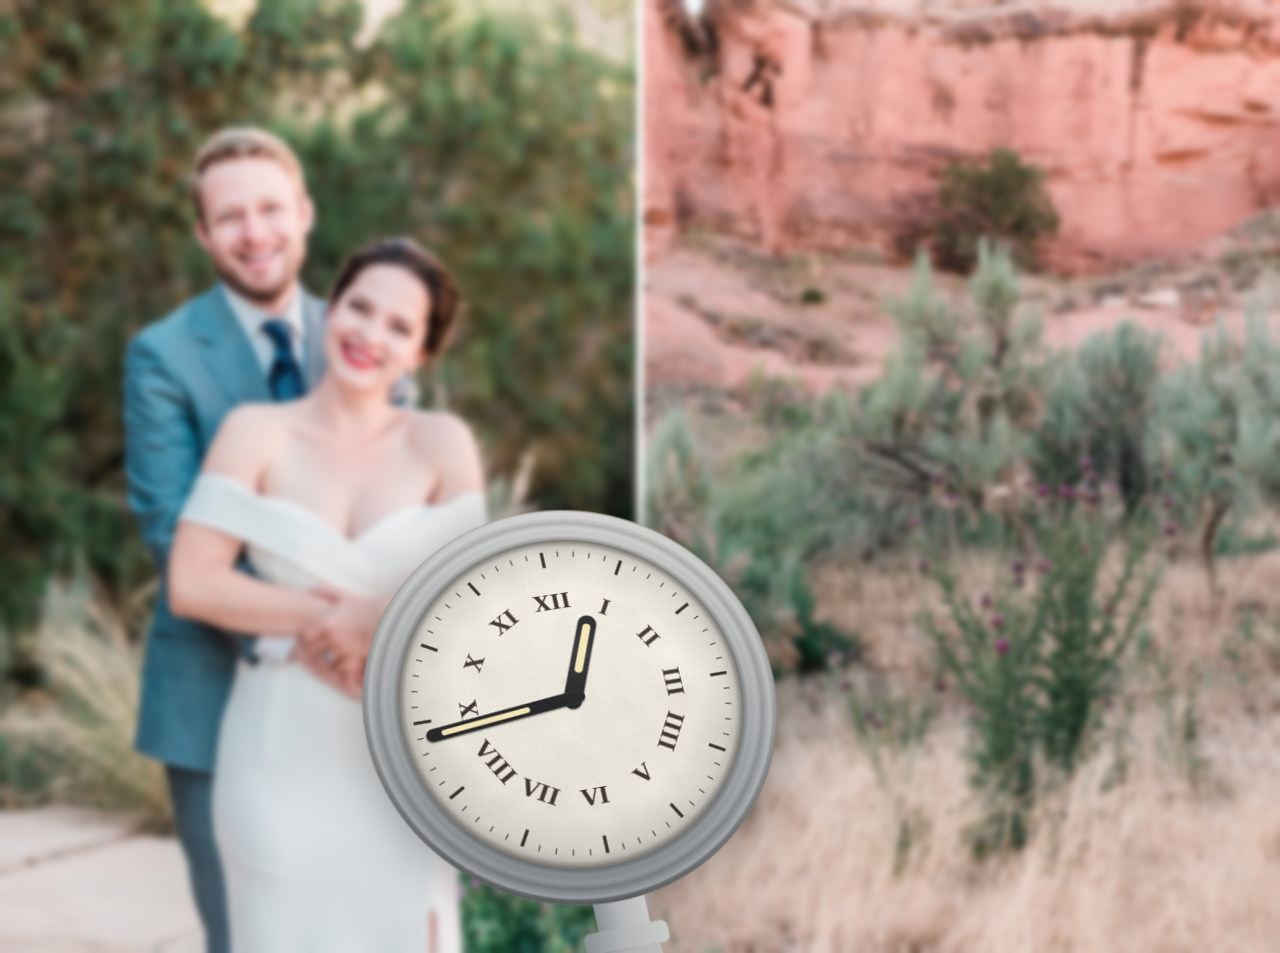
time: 12:44
